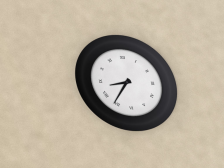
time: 8:36
